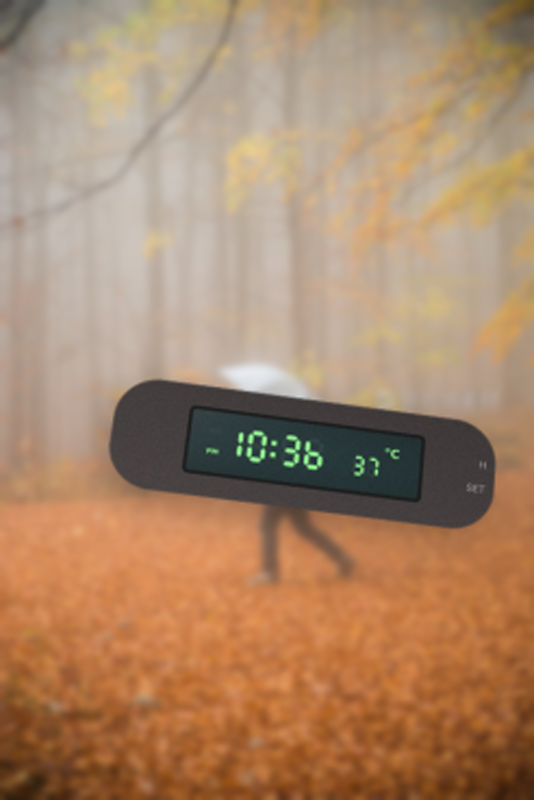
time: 10:36
